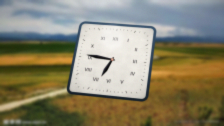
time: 6:46
